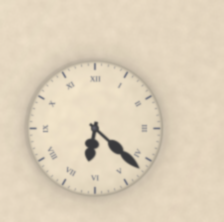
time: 6:22
